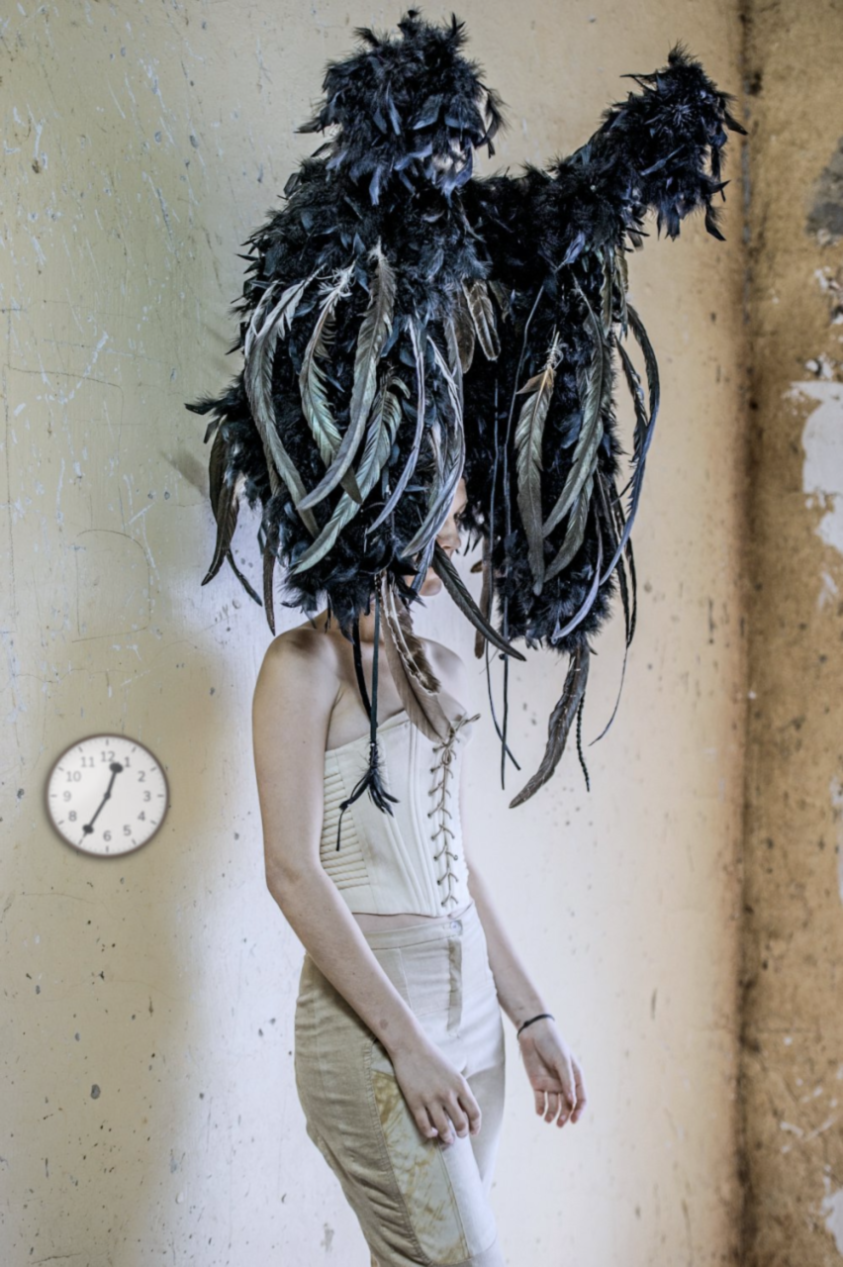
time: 12:35
